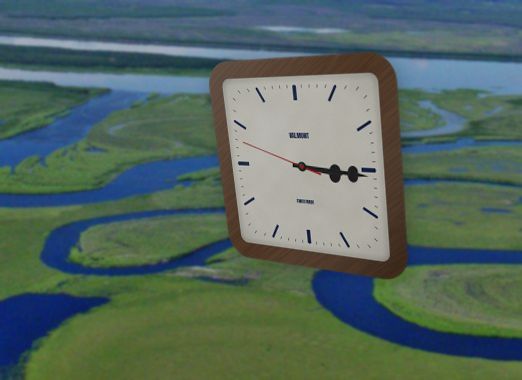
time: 3:15:48
